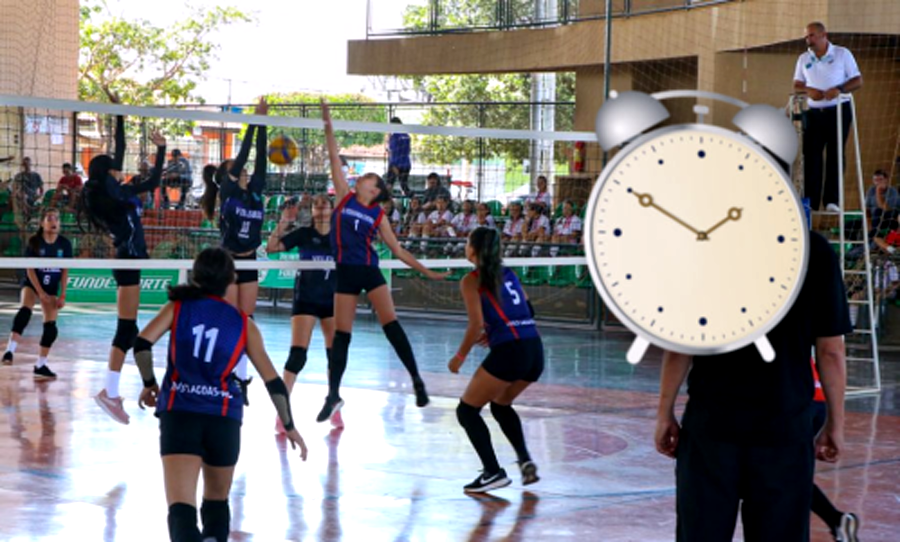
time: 1:50
